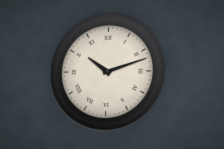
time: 10:12
